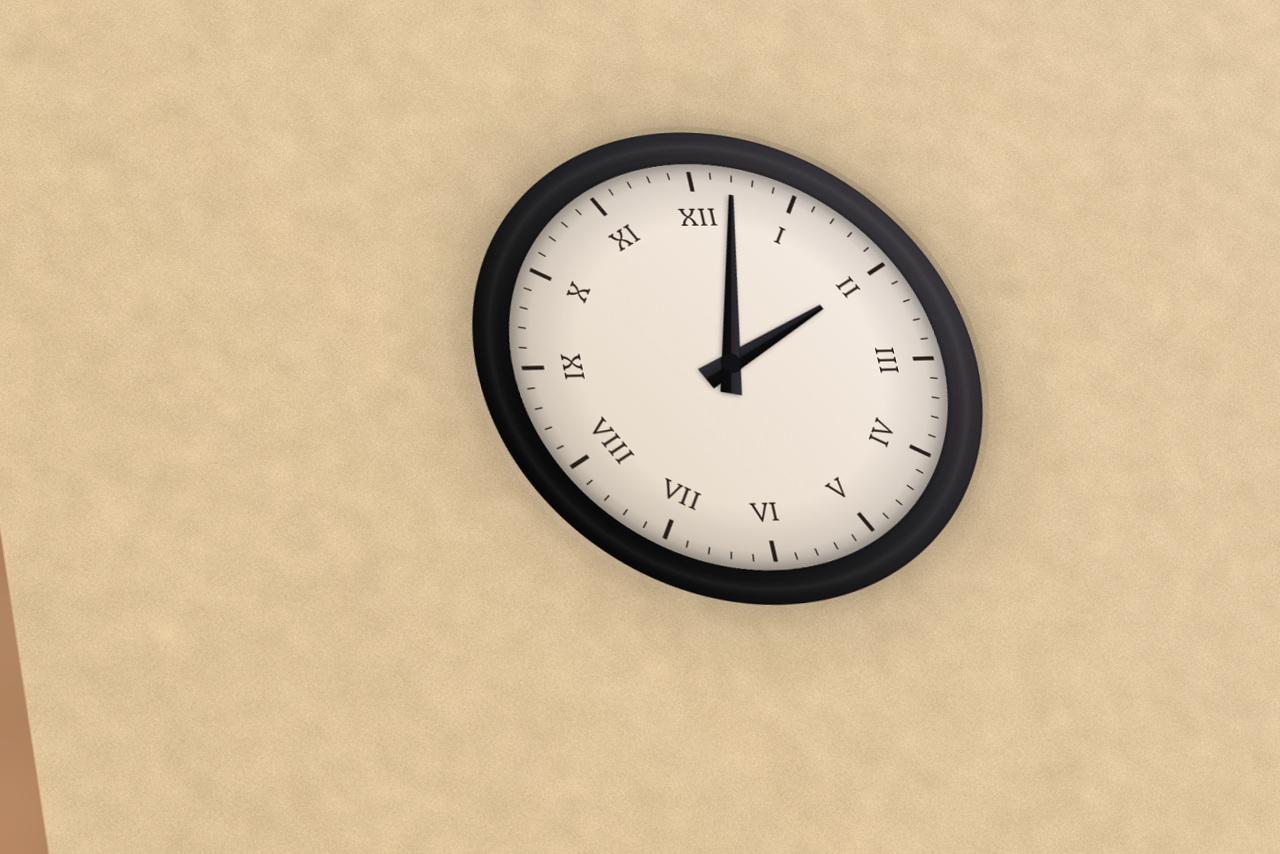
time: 2:02
